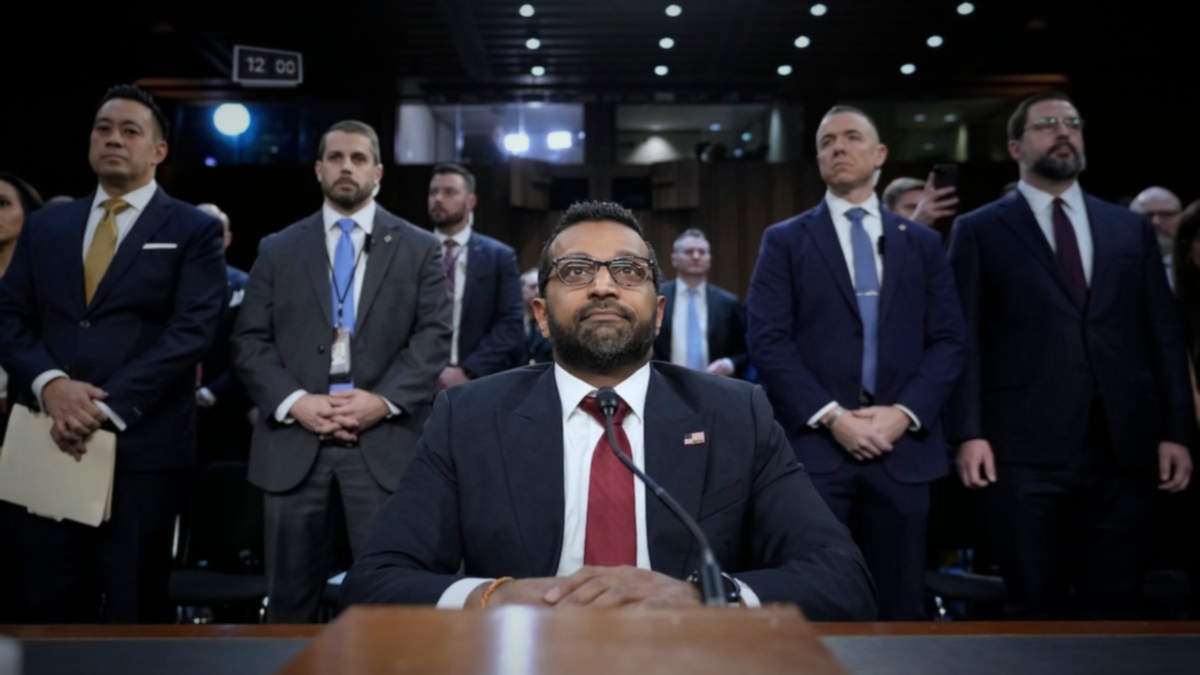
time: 12:00
